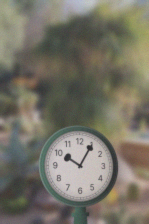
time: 10:05
